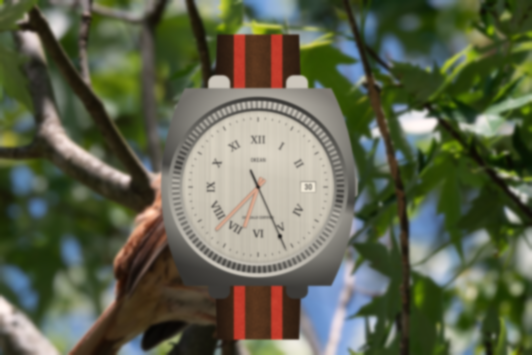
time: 6:37:26
